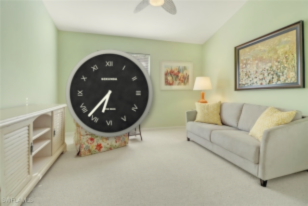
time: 6:37
